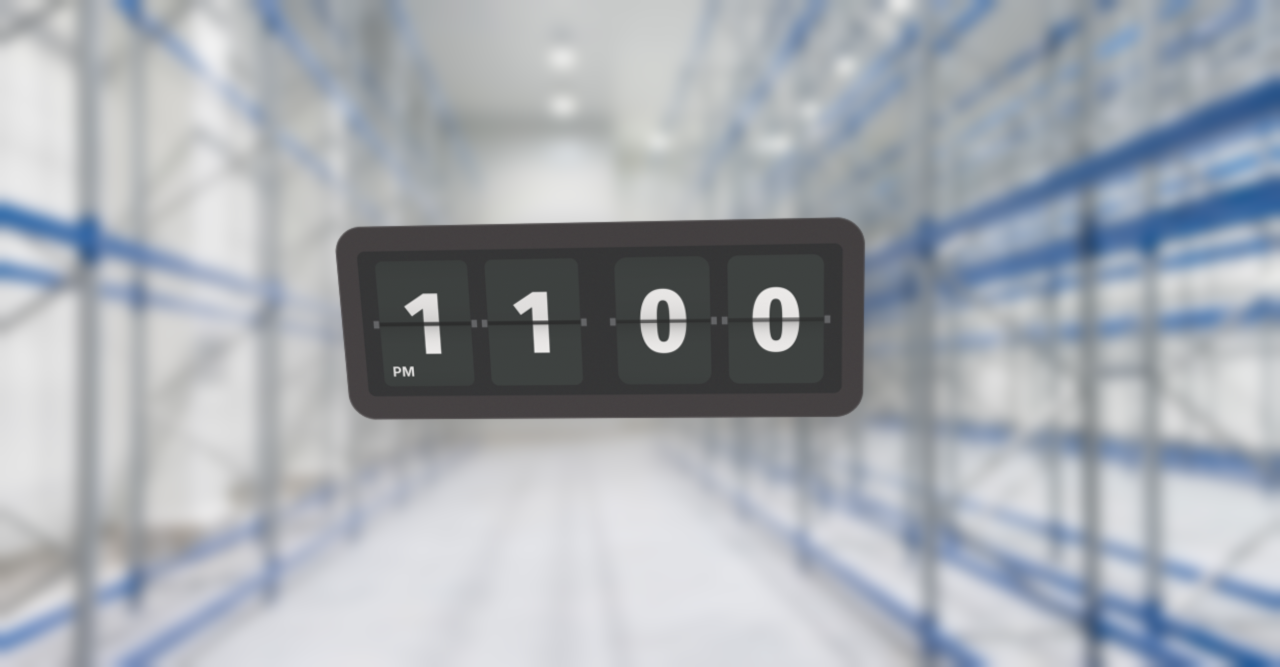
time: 11:00
